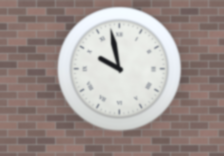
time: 9:58
